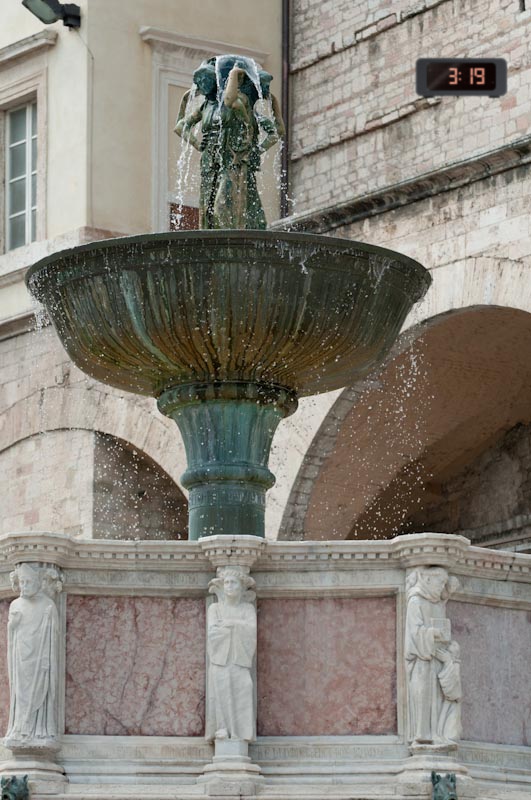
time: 3:19
